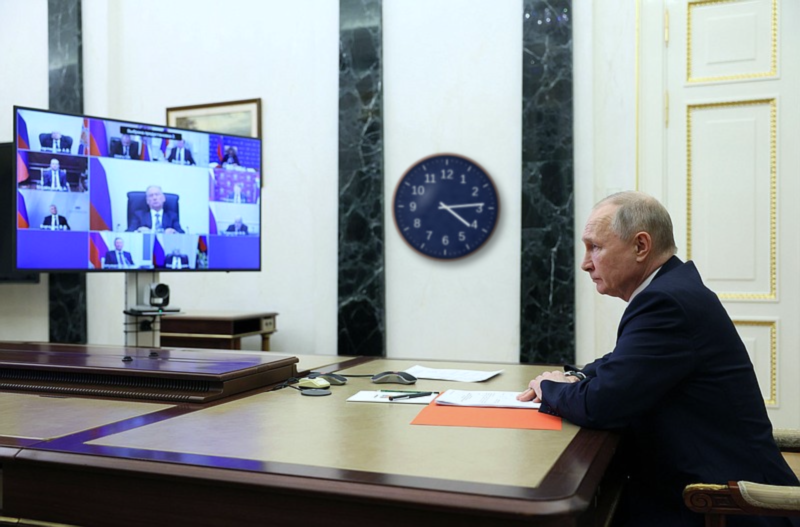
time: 4:14
